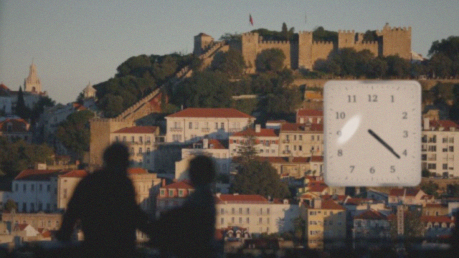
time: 4:22
